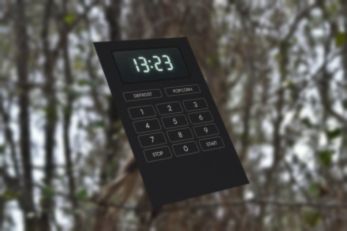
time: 13:23
